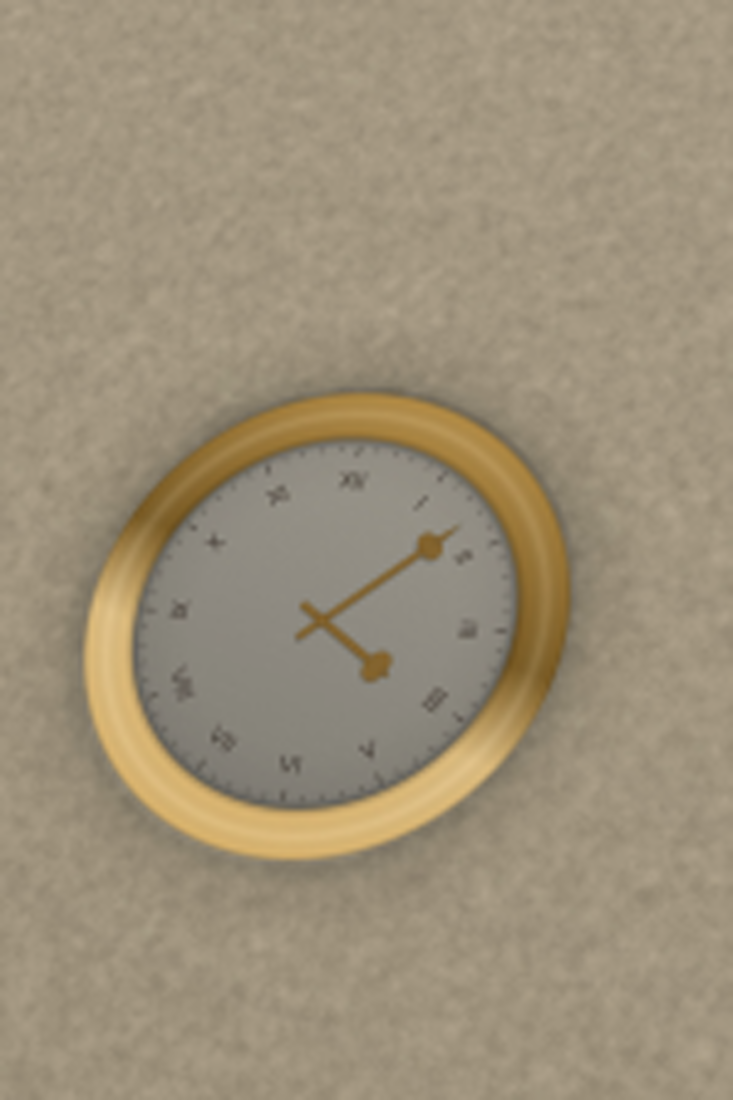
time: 4:08
